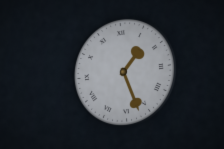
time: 1:27
